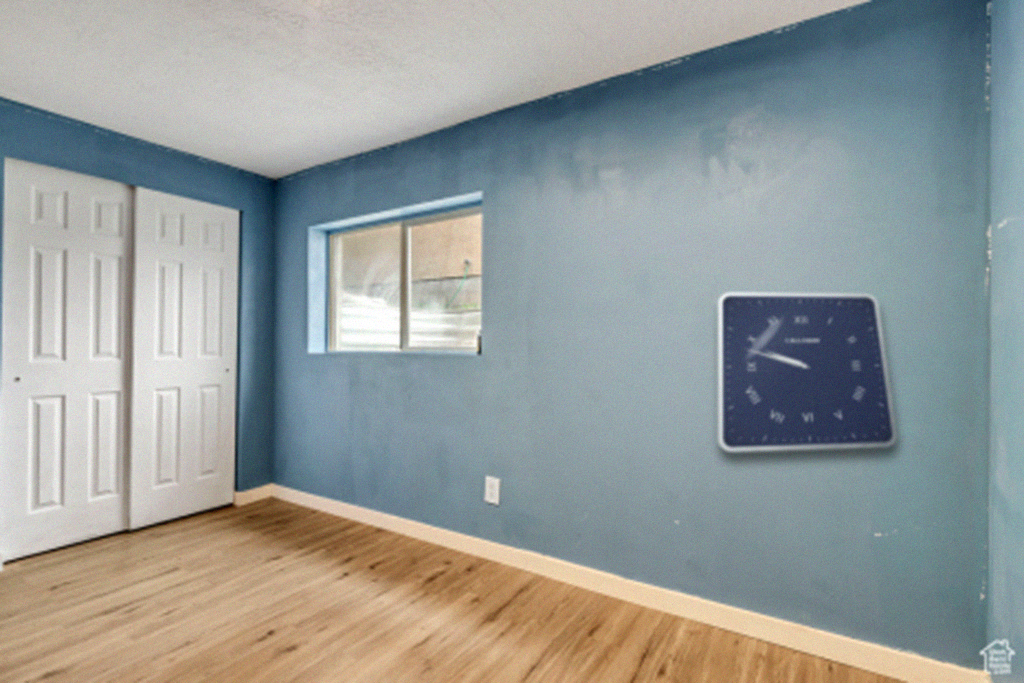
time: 9:48
